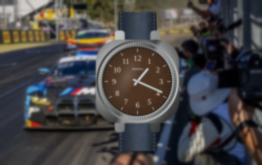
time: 1:19
